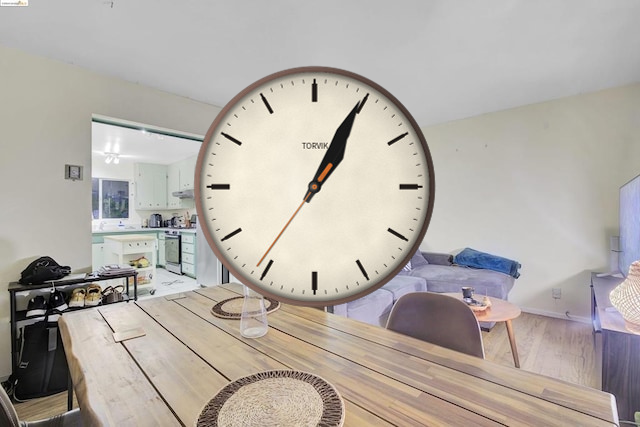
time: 1:04:36
